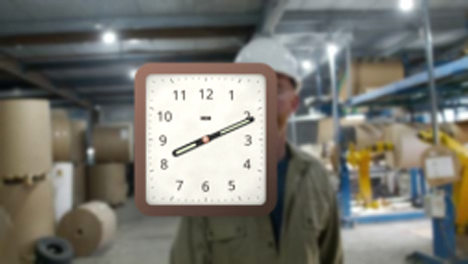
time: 8:11
